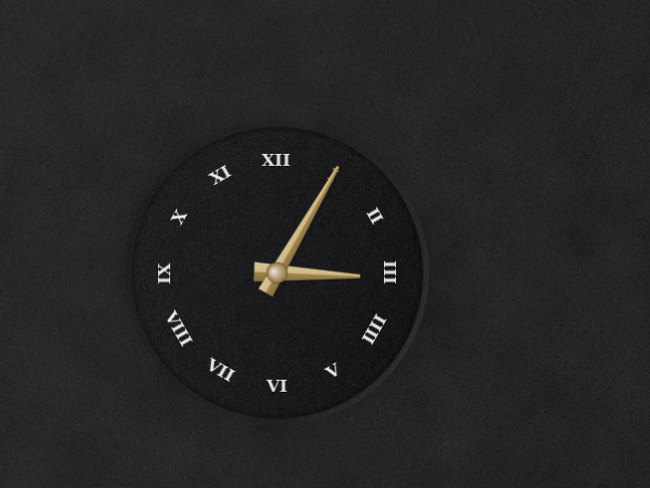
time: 3:05
